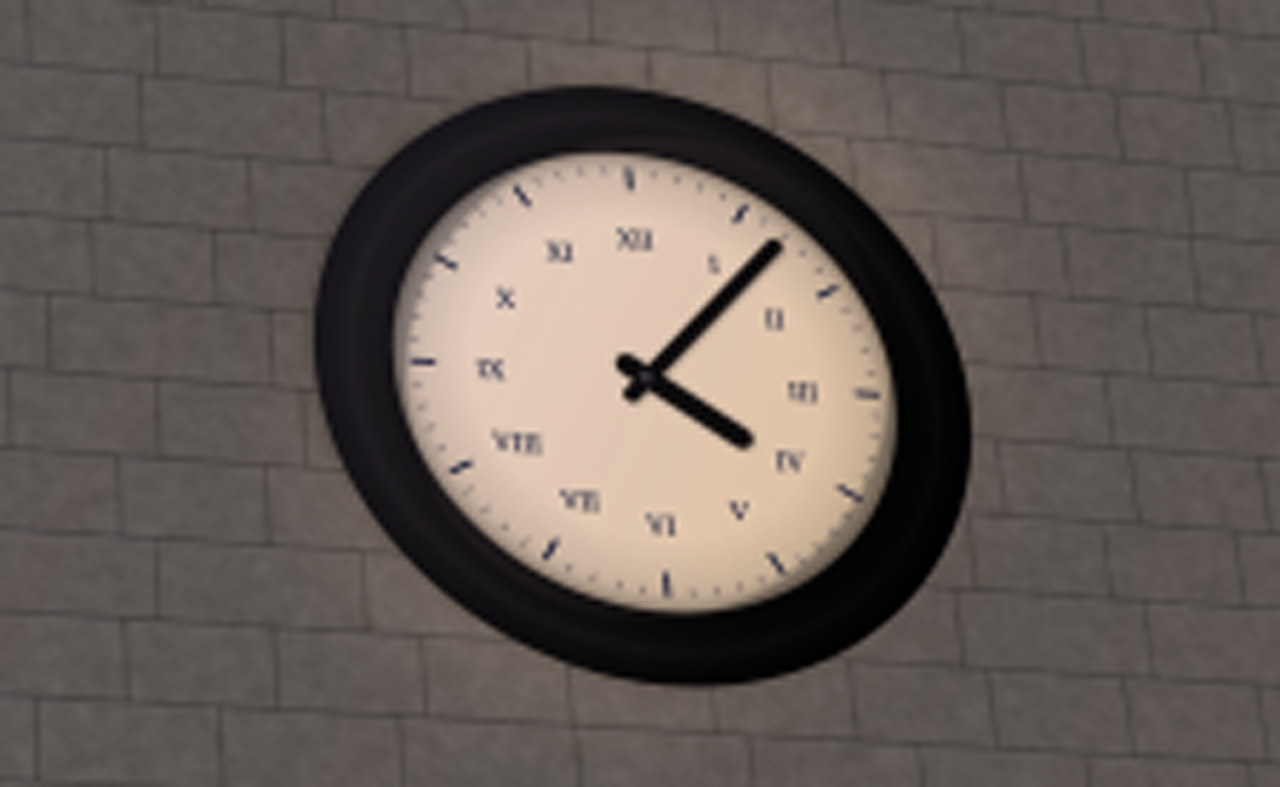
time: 4:07
